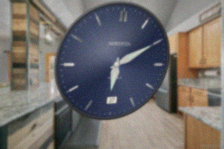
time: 6:10
